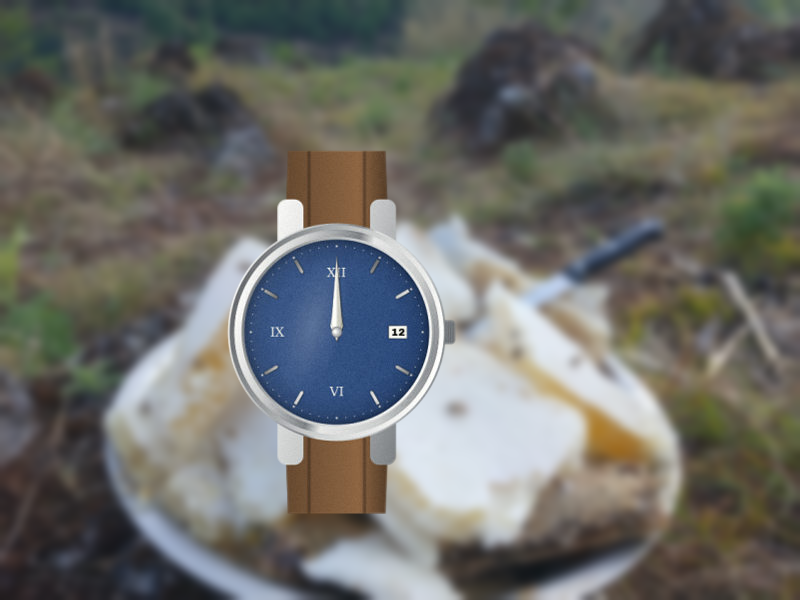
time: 12:00
